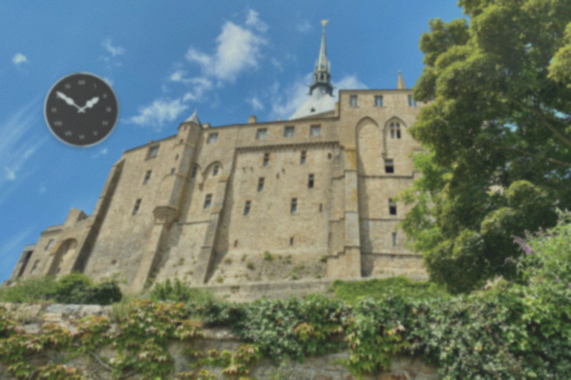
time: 1:51
